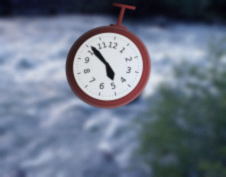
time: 4:51
